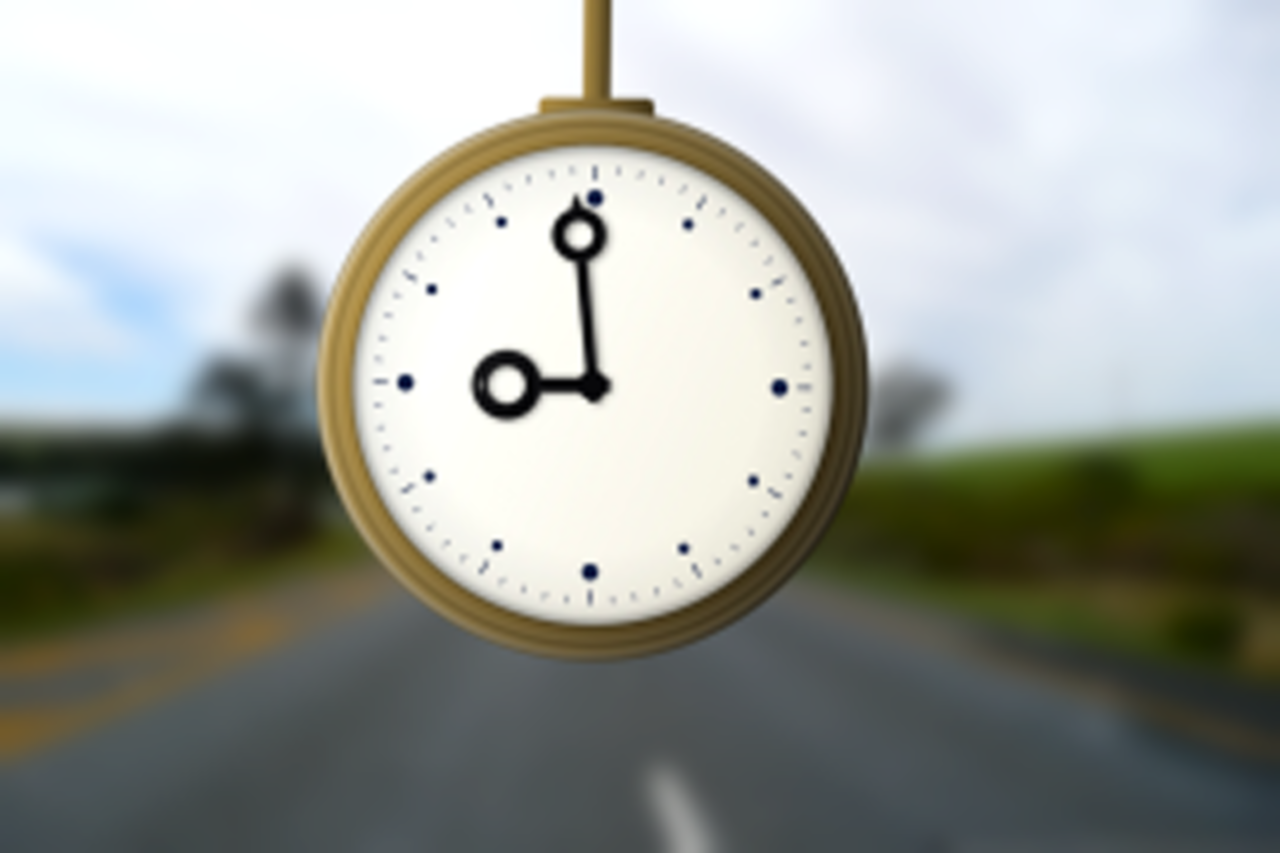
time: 8:59
